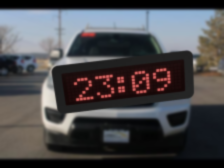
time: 23:09
